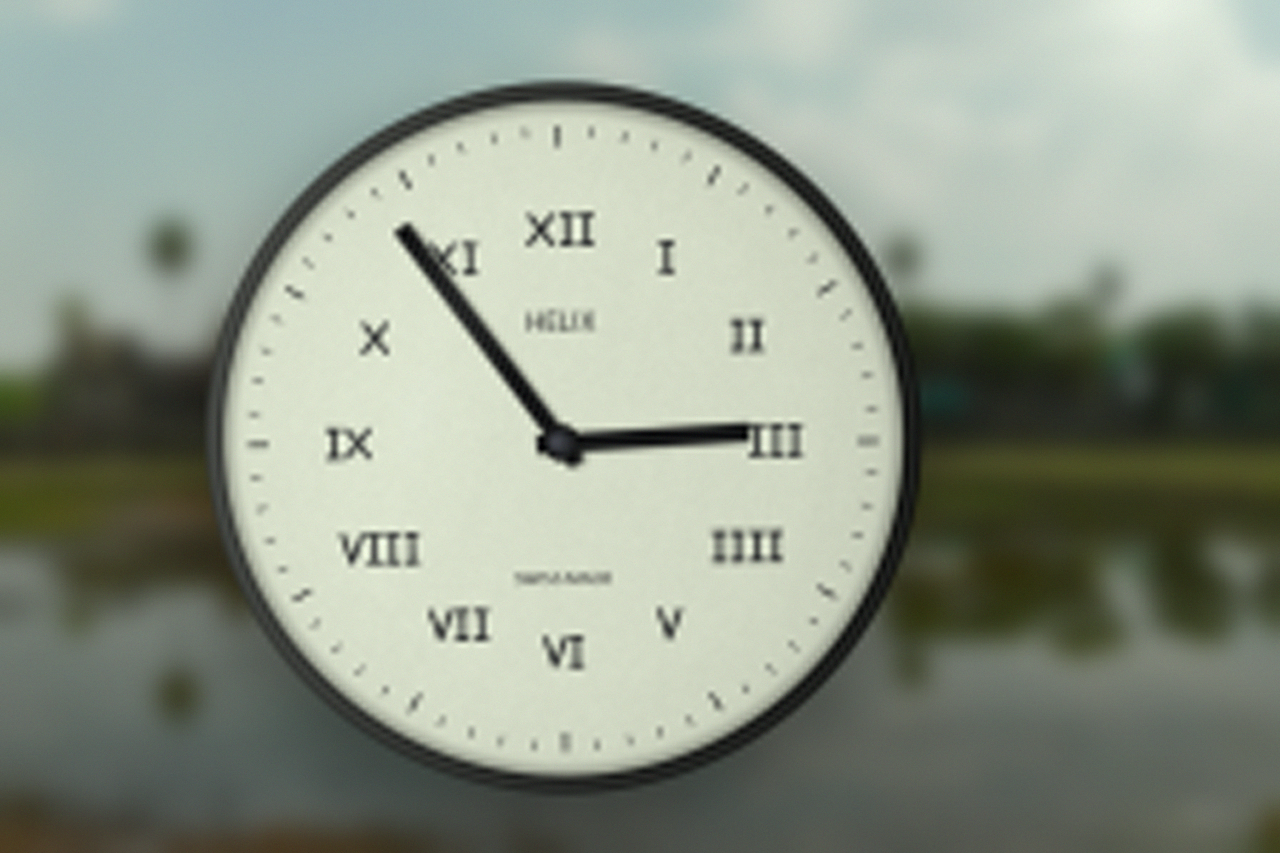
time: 2:54
